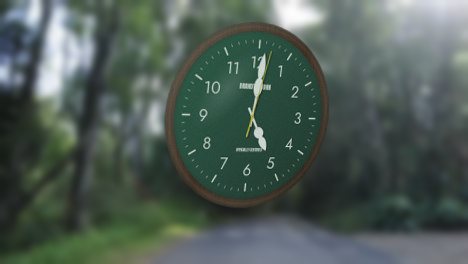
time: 5:01:02
